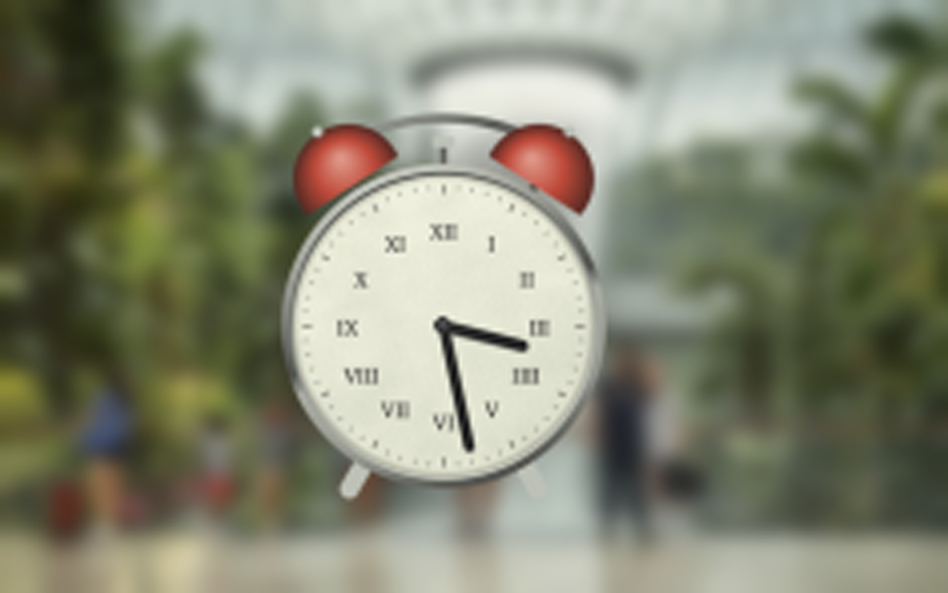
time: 3:28
